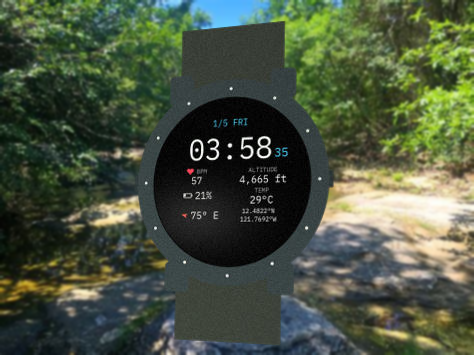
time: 3:58:35
